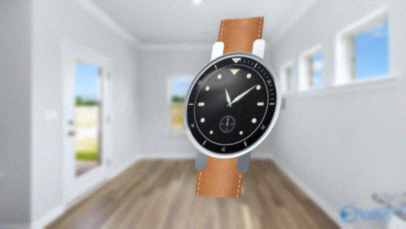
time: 11:09
